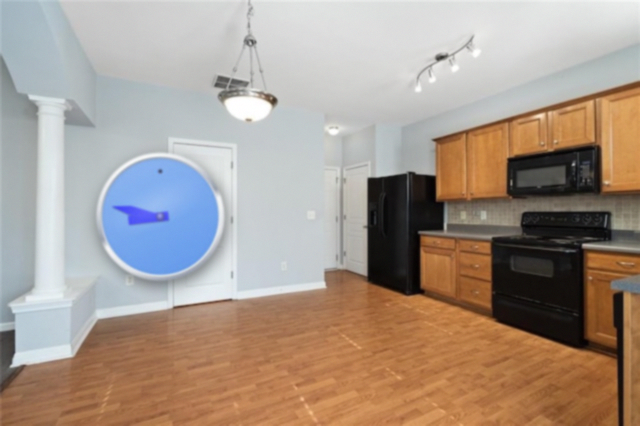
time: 8:47
